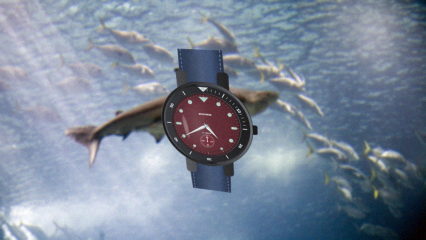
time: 4:40
